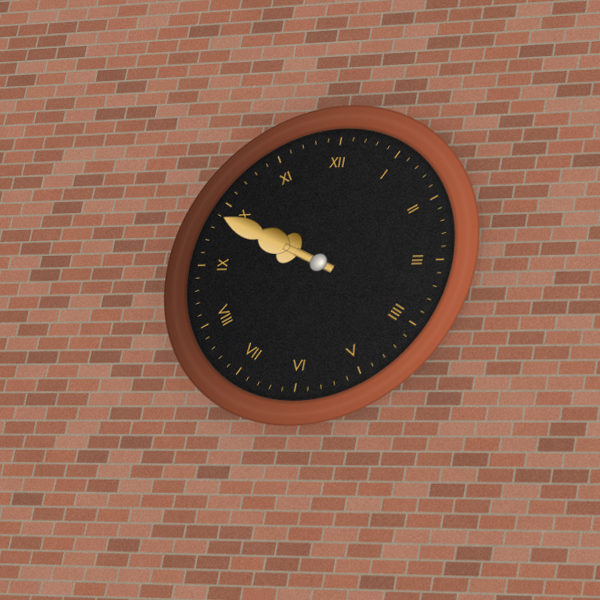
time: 9:49
